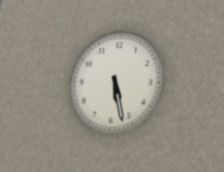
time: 5:27
